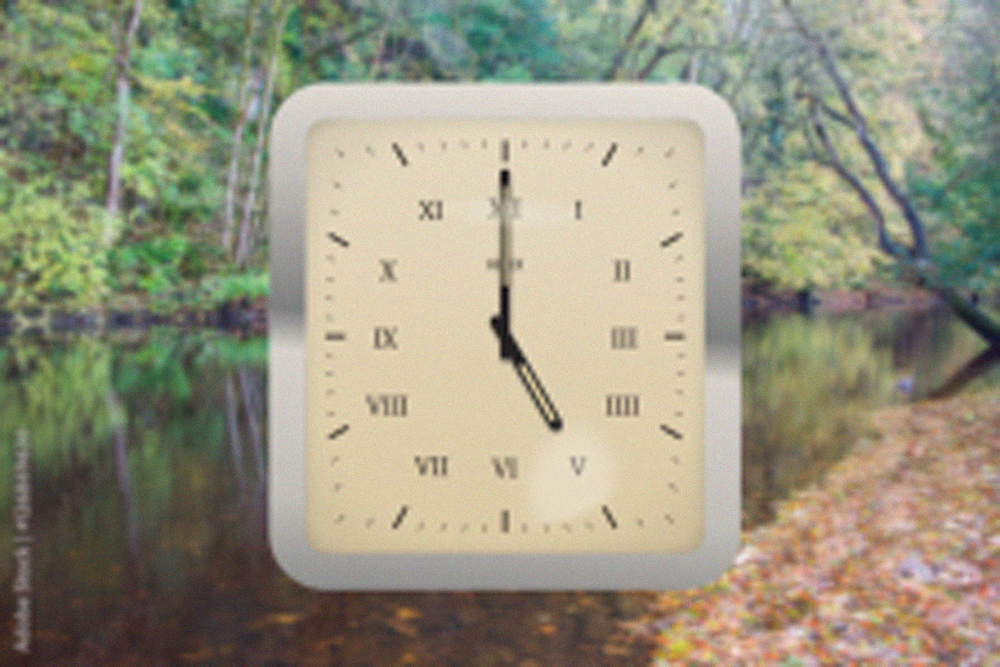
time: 5:00
